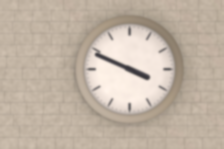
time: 3:49
